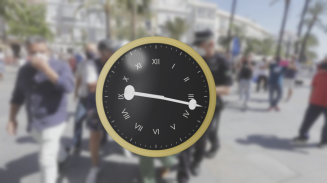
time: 9:17
